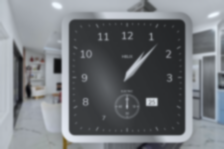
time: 1:07
